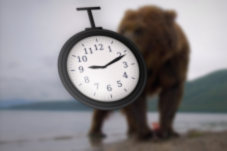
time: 9:11
